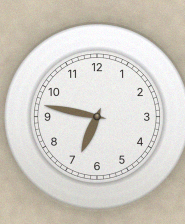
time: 6:47
